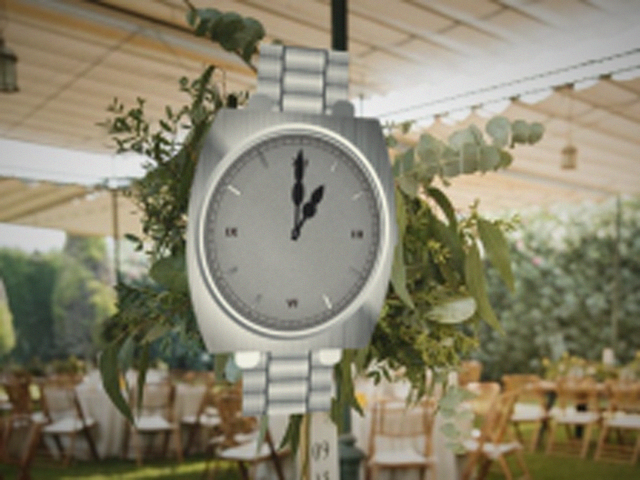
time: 1:00
